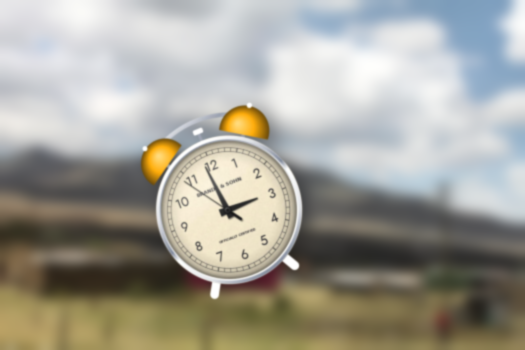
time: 2:58:54
